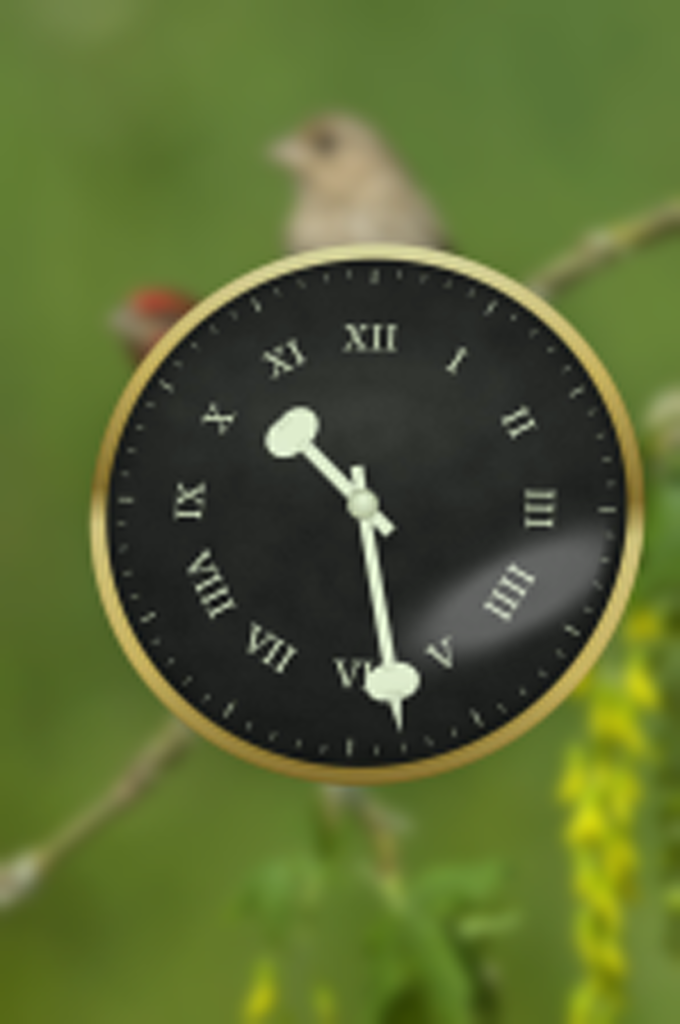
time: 10:28
